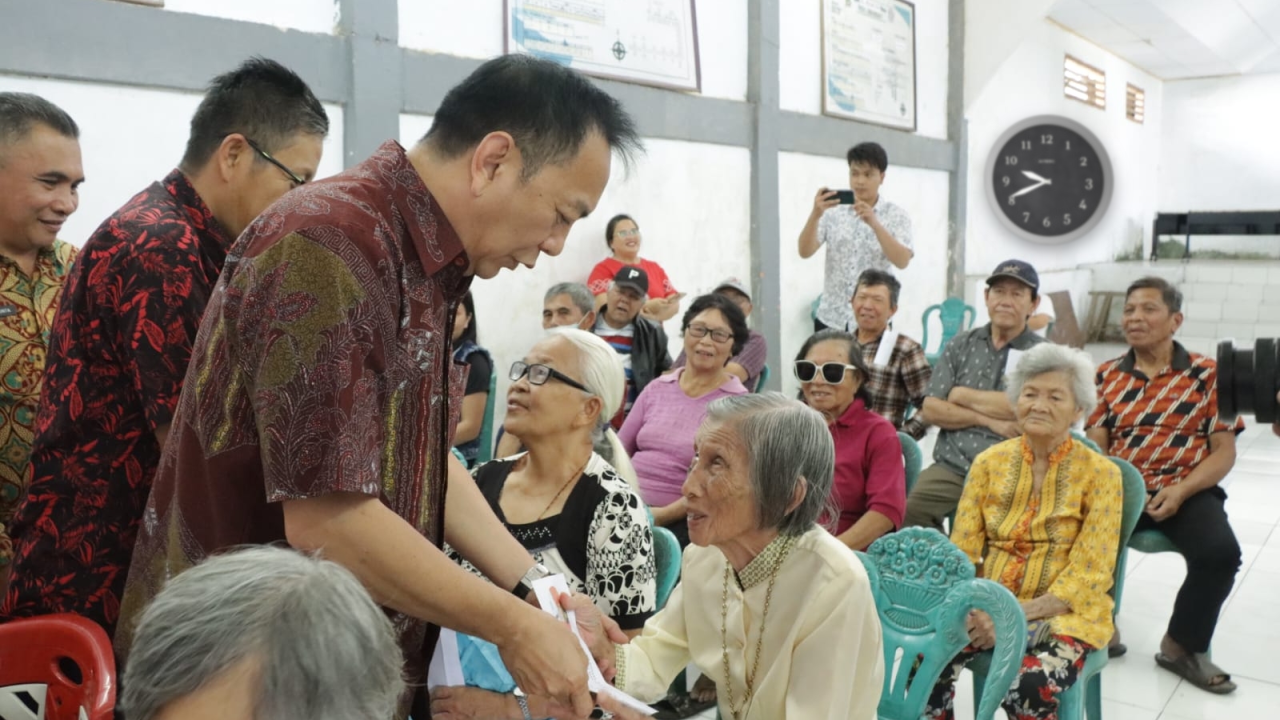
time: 9:41
